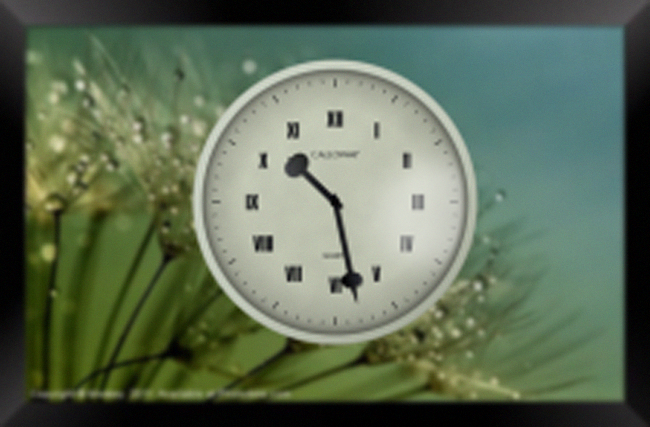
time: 10:28
